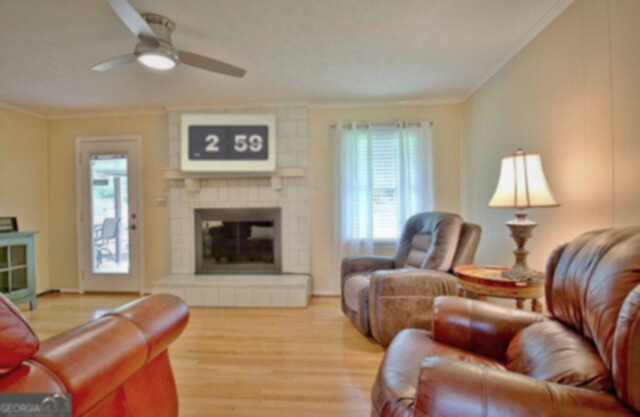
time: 2:59
